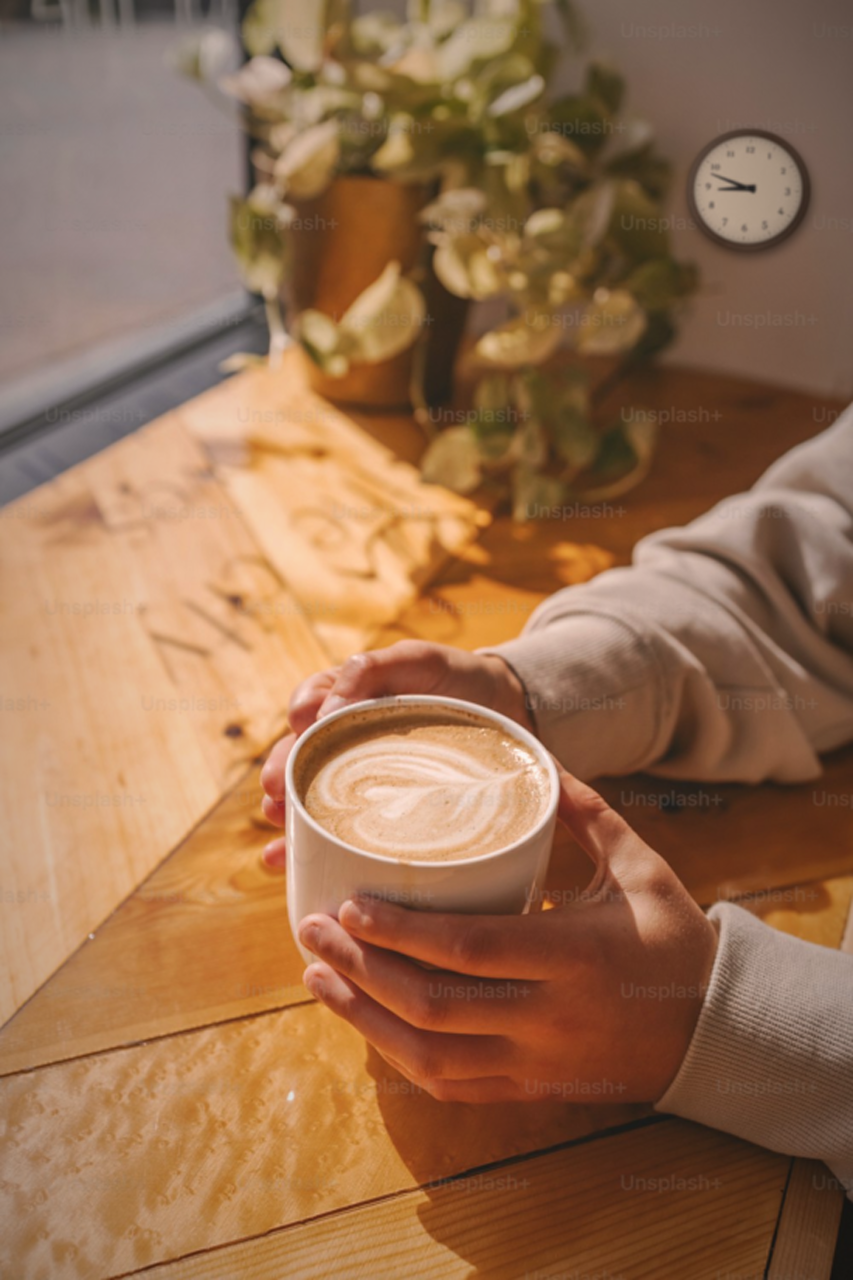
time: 8:48
